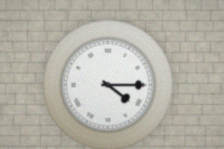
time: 4:15
